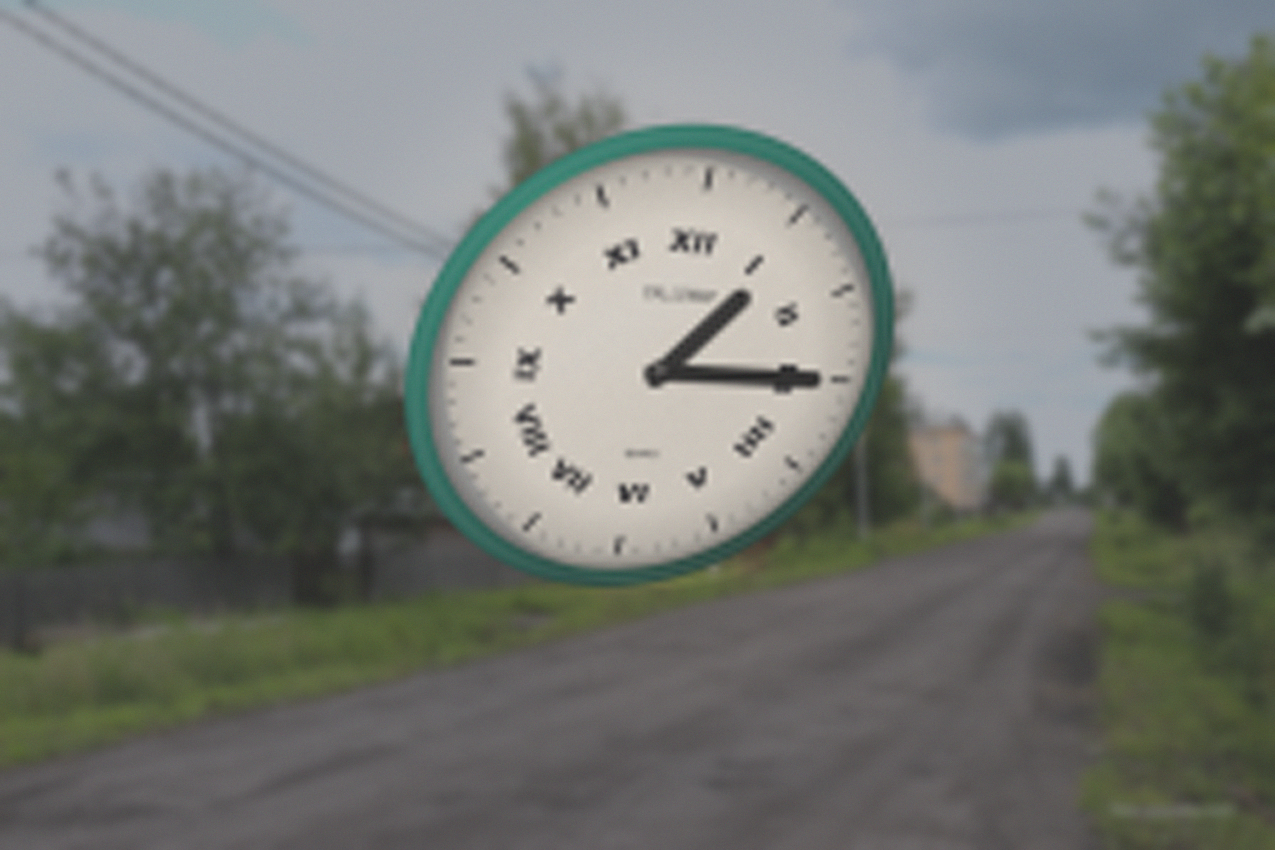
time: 1:15
